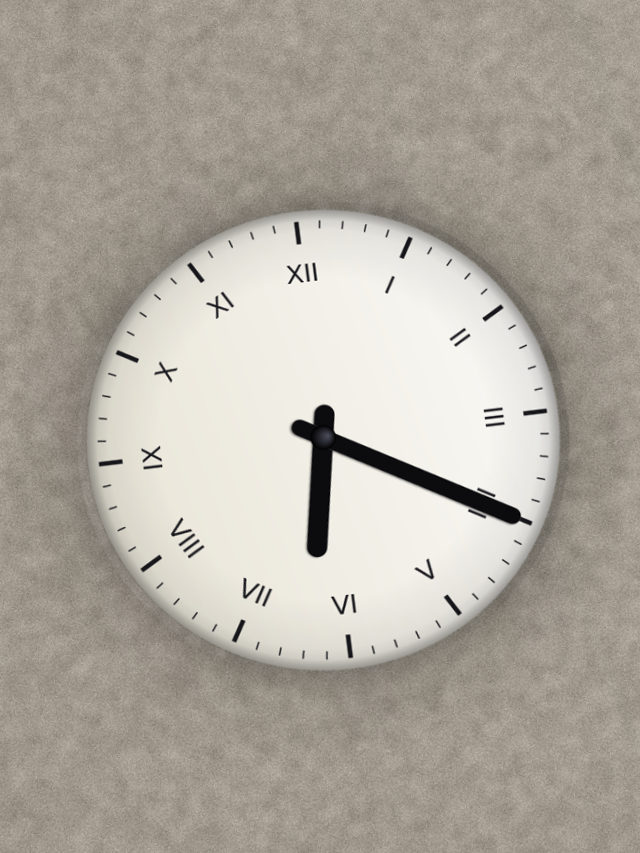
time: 6:20
